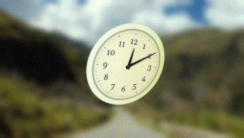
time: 12:10
